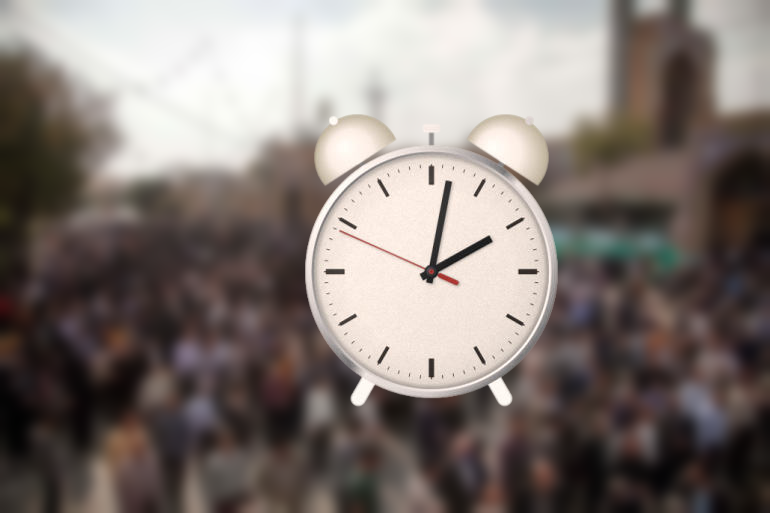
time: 2:01:49
